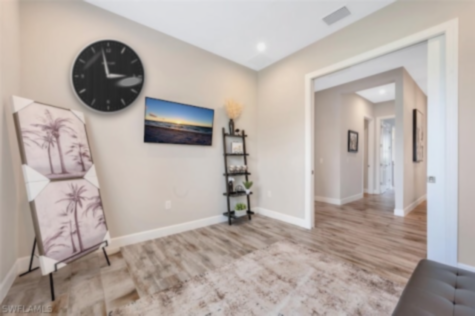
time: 2:58
